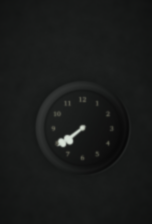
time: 7:39
